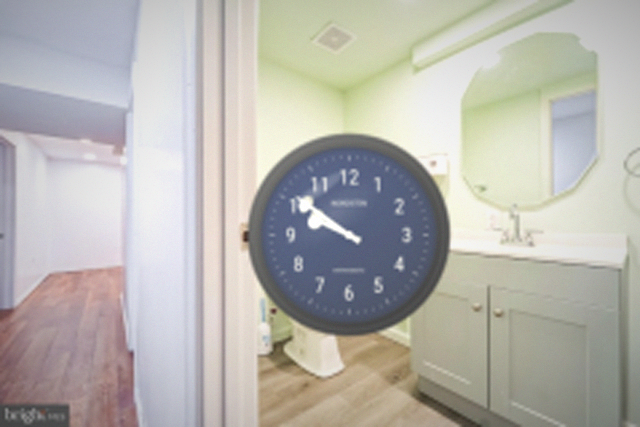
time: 9:51
